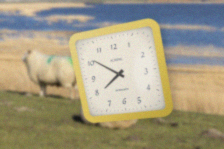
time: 7:51
